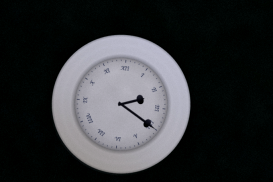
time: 2:20
